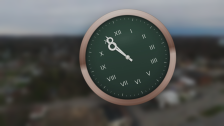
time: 10:56
